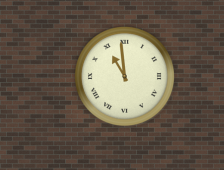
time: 10:59
